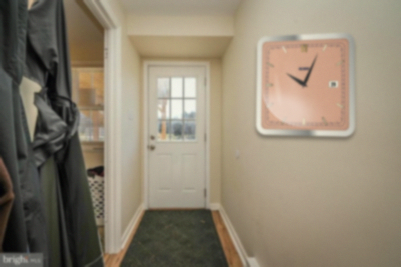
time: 10:04
